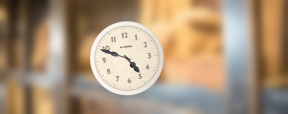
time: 4:49
